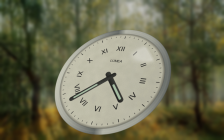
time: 4:38
